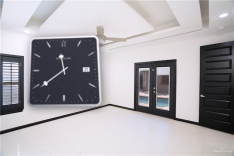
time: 11:39
